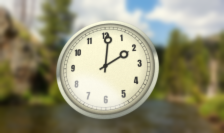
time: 2:01
